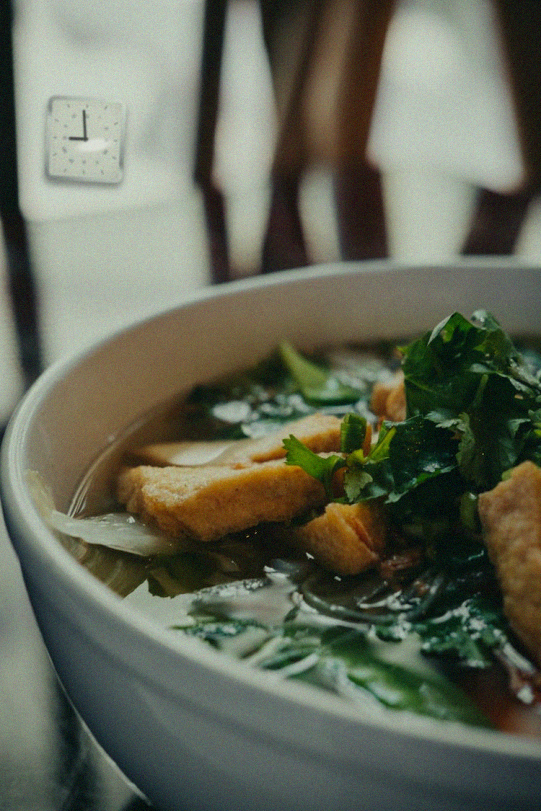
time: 8:59
